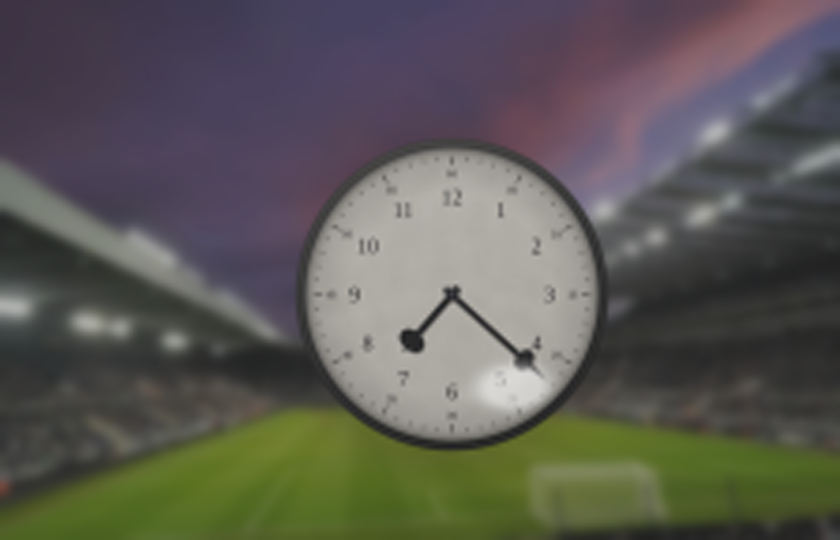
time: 7:22
